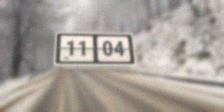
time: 11:04
